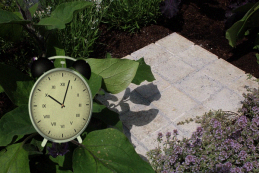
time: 10:03
